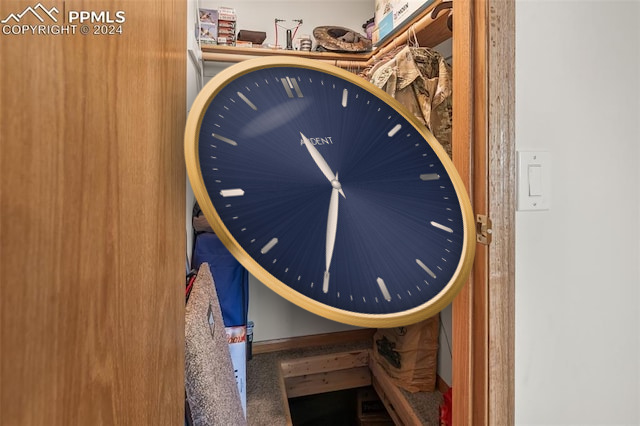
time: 11:35
